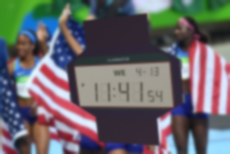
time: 11:41
